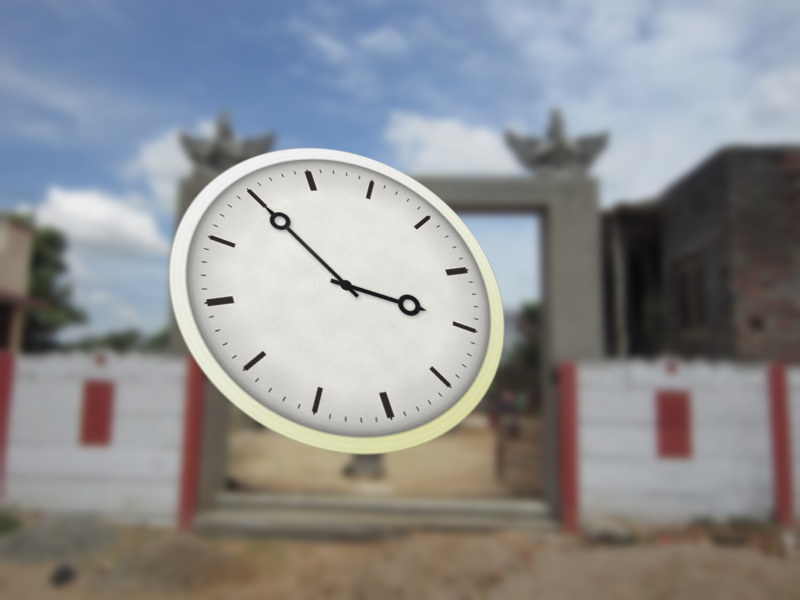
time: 3:55
